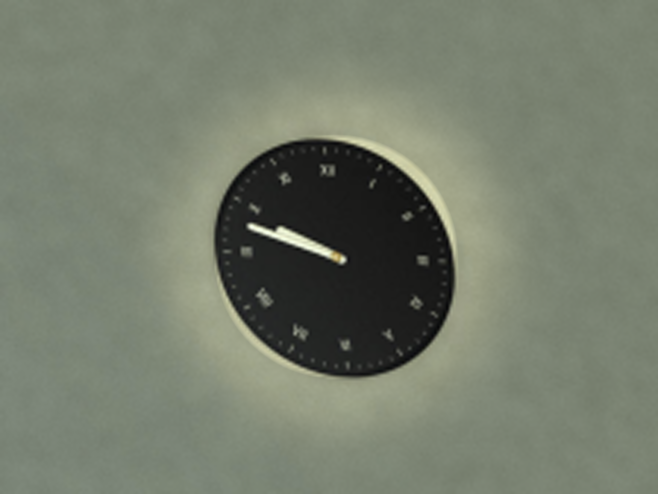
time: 9:48
